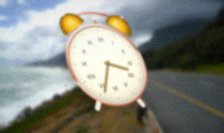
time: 3:34
